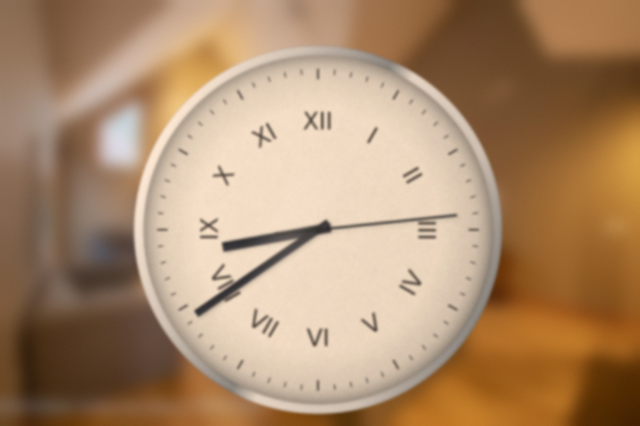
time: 8:39:14
